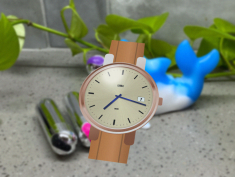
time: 7:17
